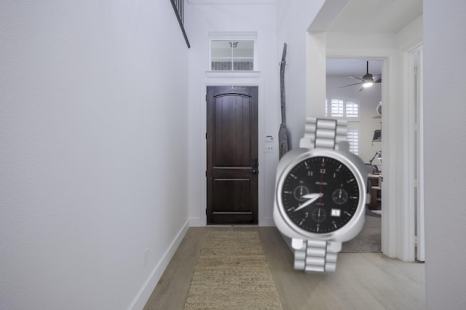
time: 8:39
